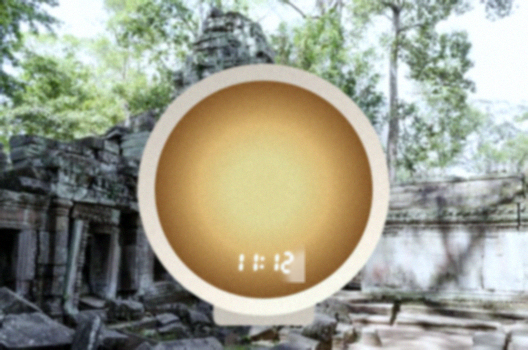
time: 11:12
